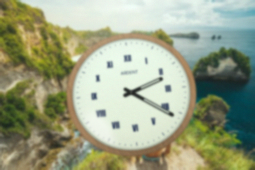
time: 2:21
